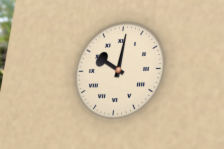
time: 10:01
